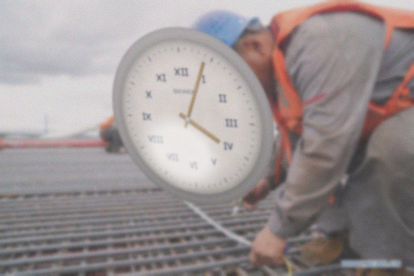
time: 4:04
